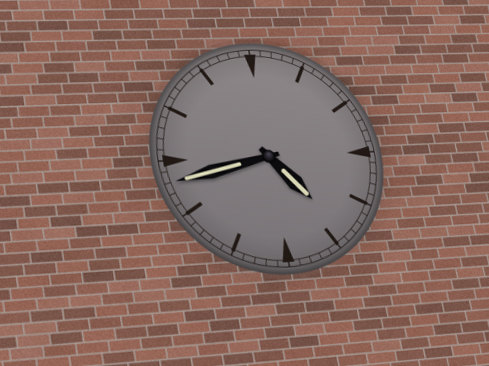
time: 4:43
